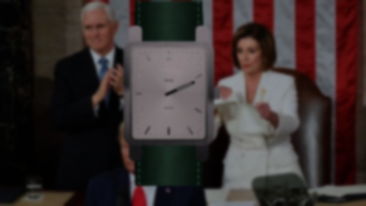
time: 2:11
